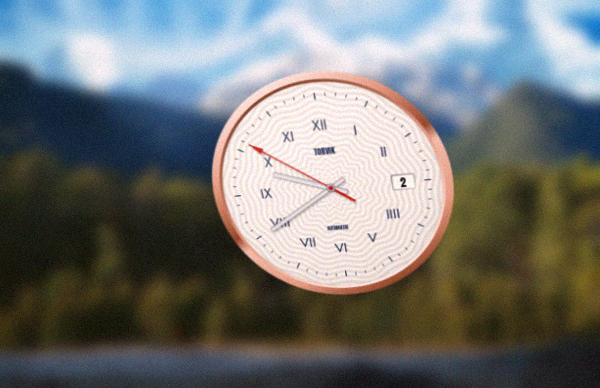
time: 9:39:51
